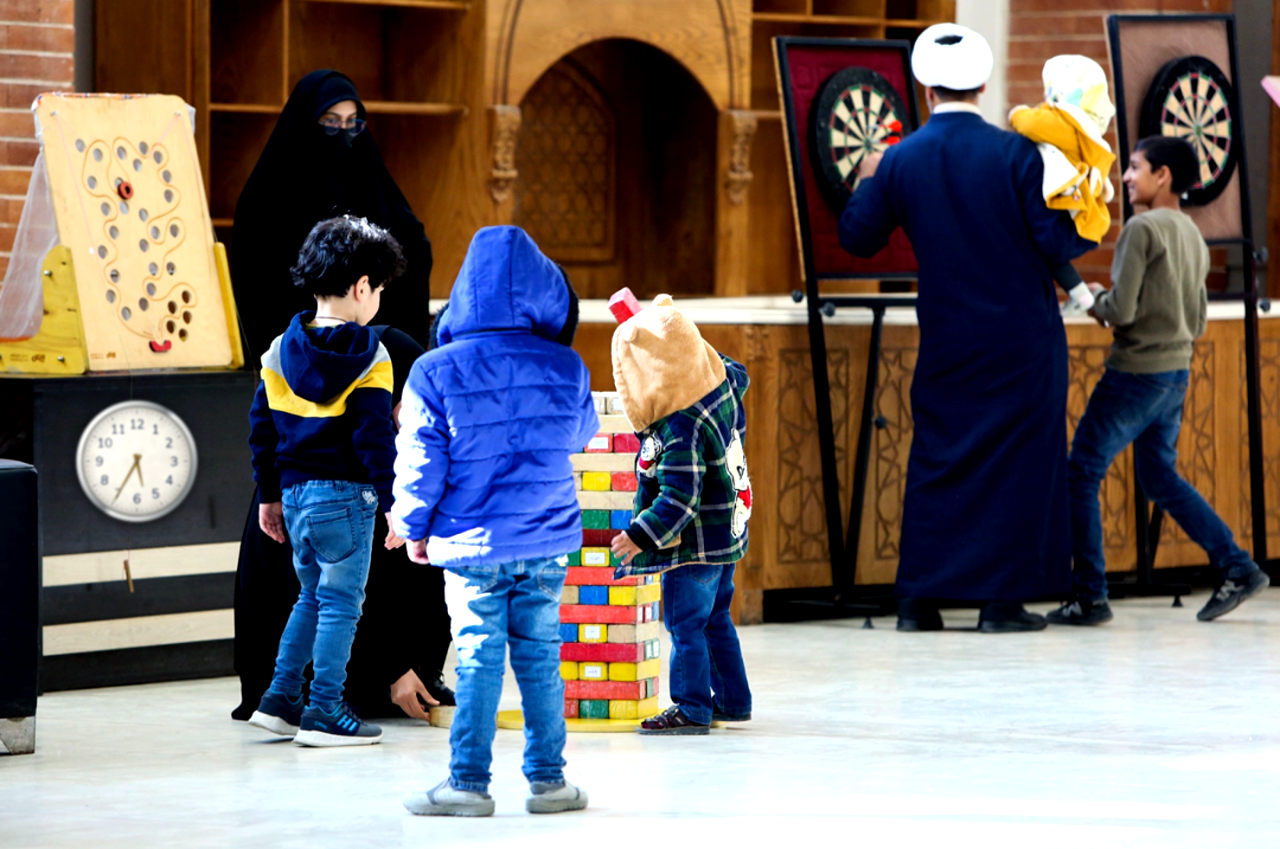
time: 5:35
